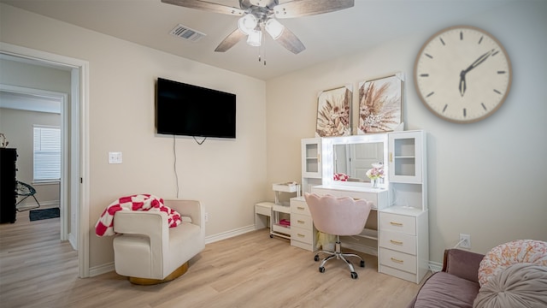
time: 6:09
